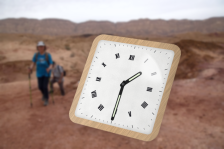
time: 1:30
